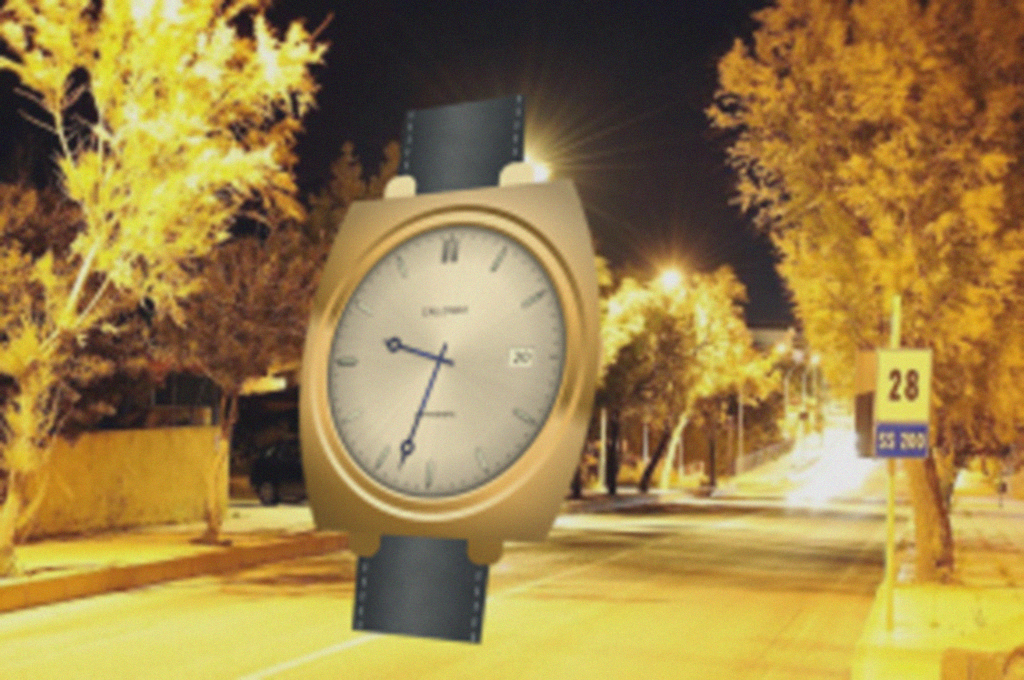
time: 9:33
